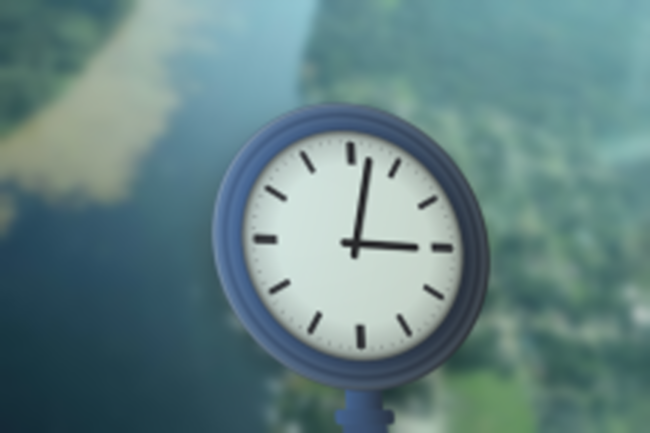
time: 3:02
